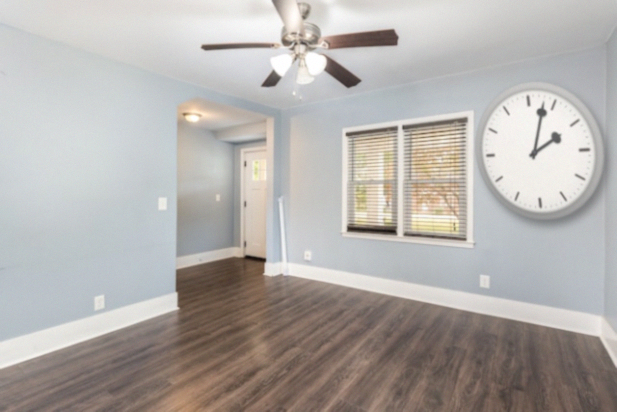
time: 2:03
